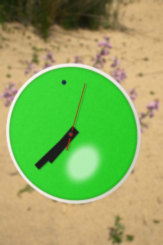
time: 7:39:04
